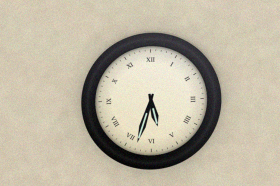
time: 5:33
